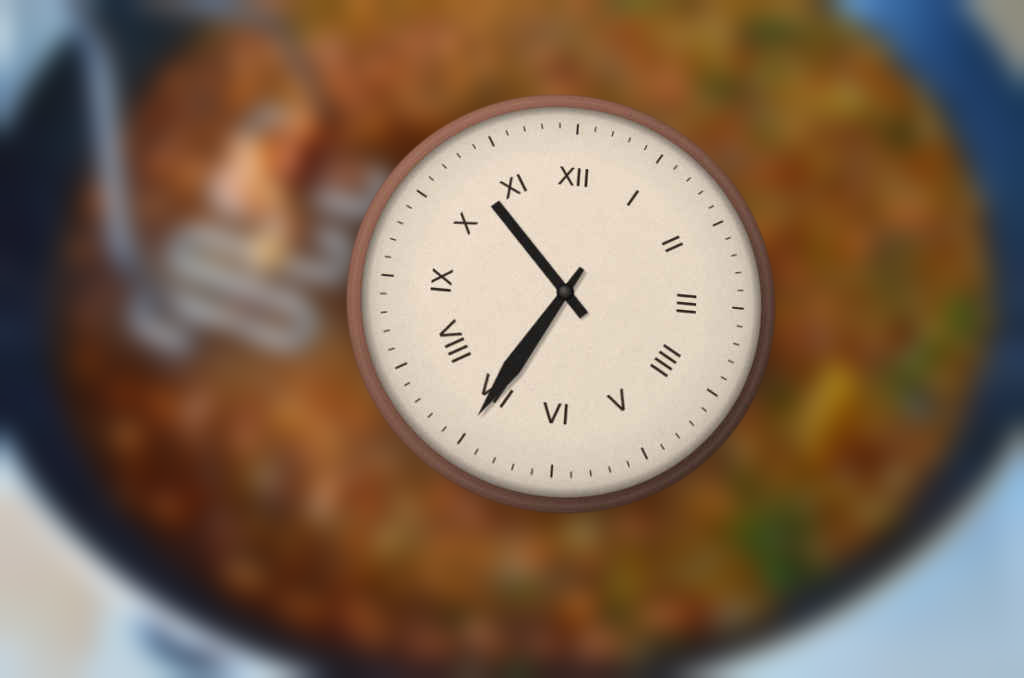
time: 10:35
